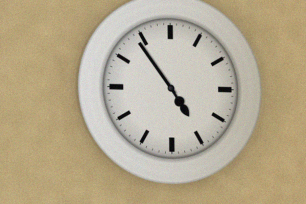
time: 4:54
